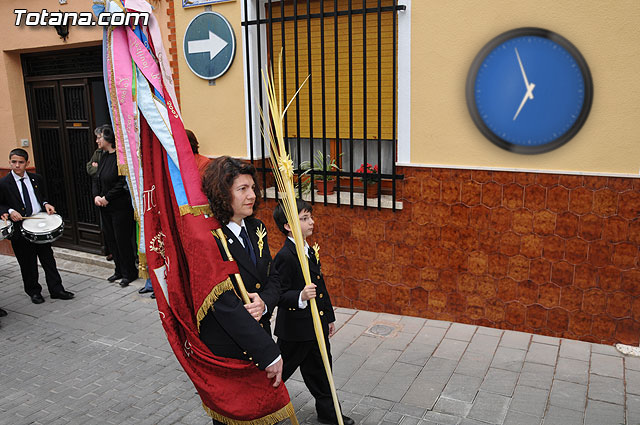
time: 6:57
